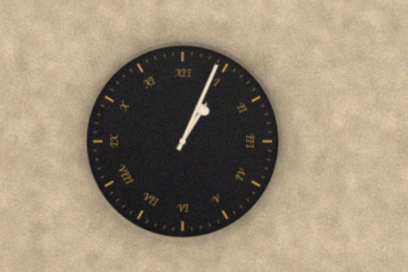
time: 1:04
